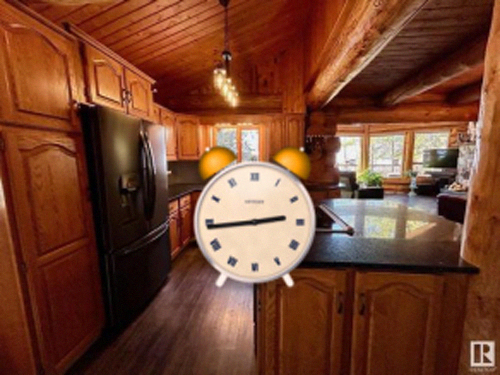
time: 2:44
